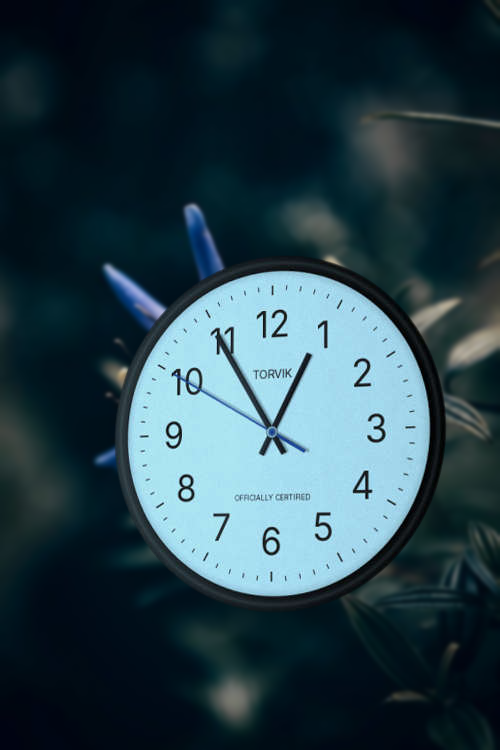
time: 12:54:50
